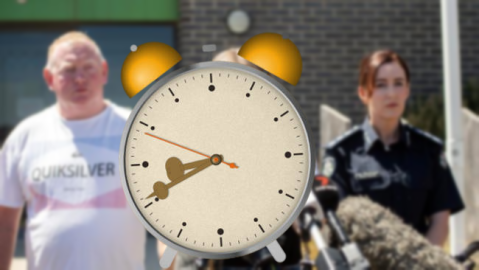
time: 8:40:49
